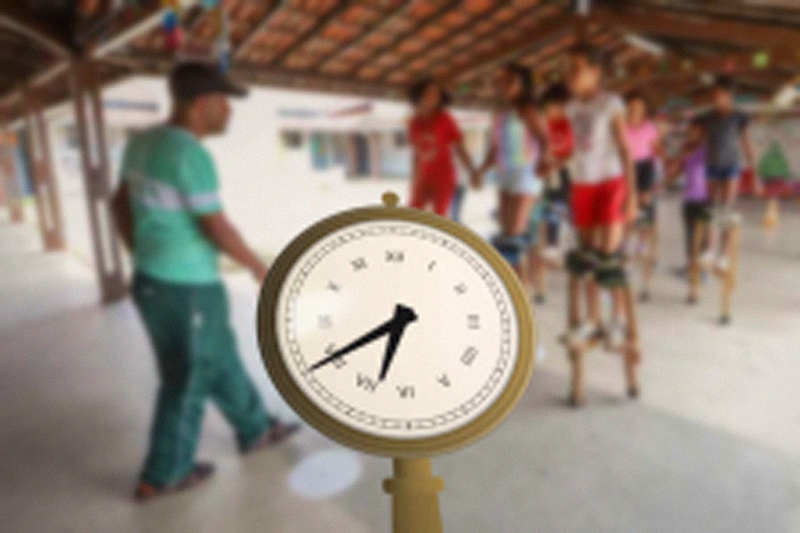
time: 6:40
